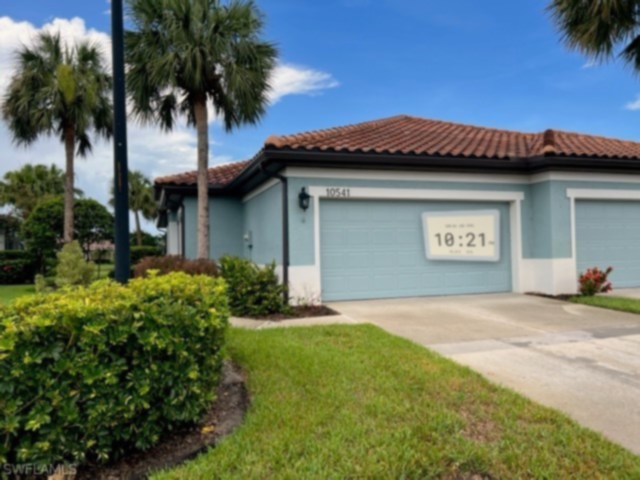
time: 10:21
